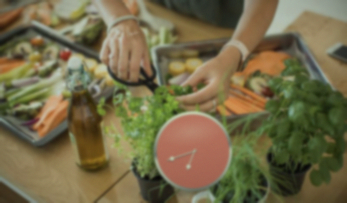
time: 6:42
